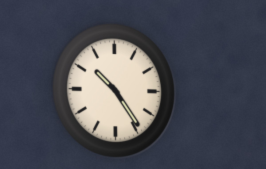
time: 10:24
